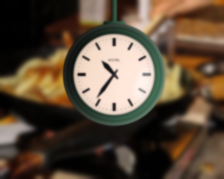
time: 10:36
